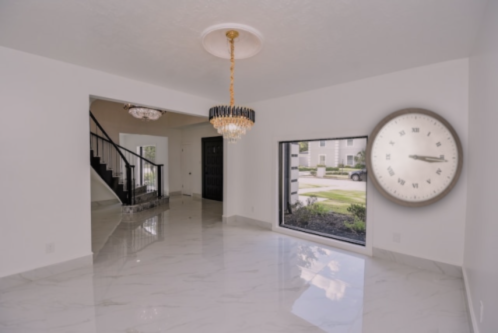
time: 3:16
